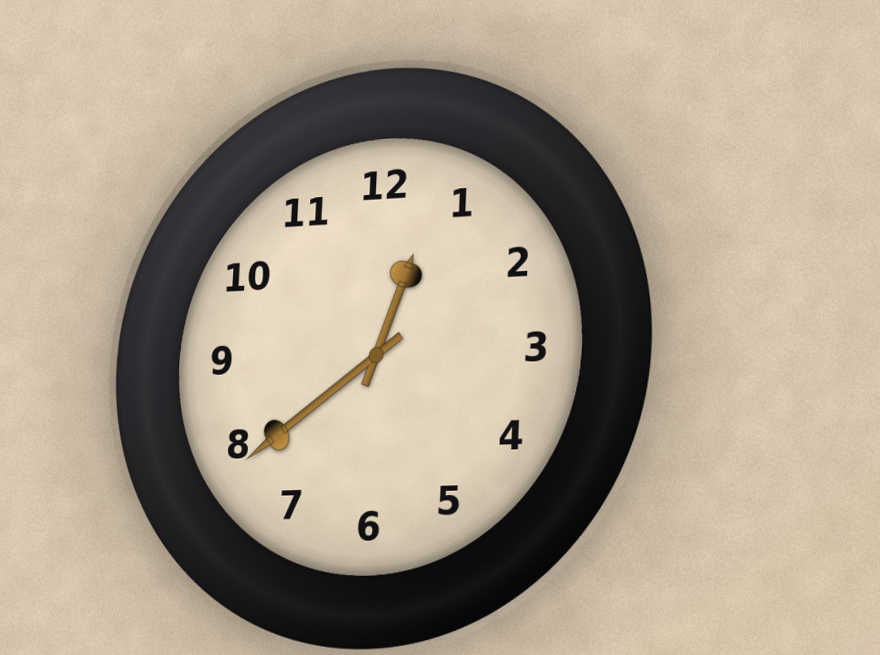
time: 12:39
